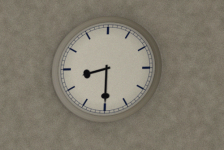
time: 8:30
